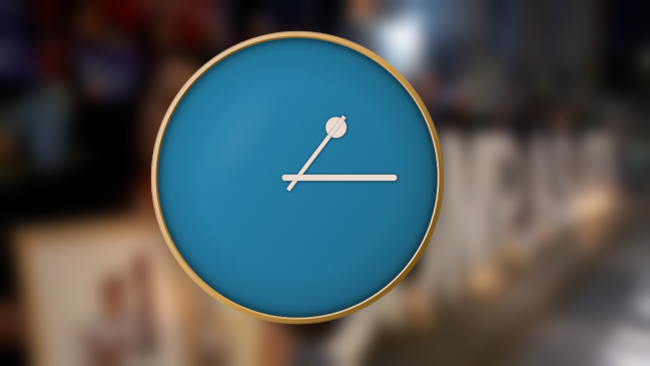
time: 1:15
